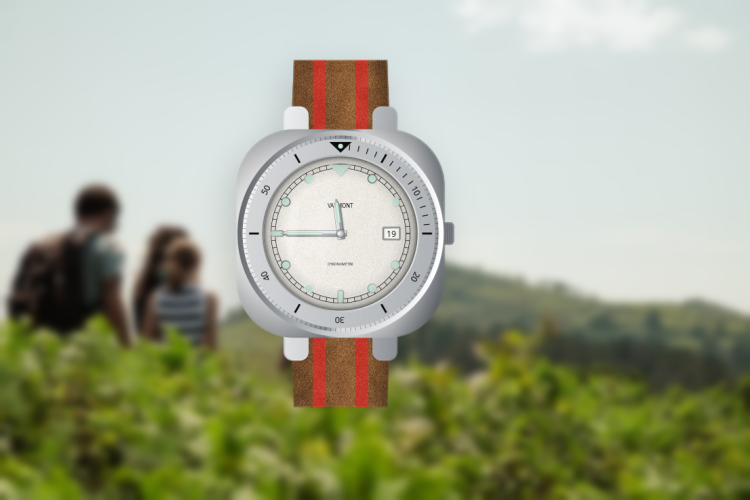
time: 11:45
